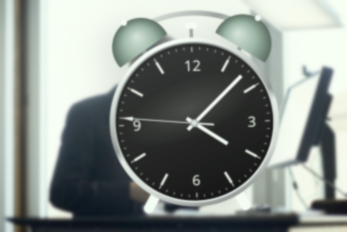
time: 4:07:46
